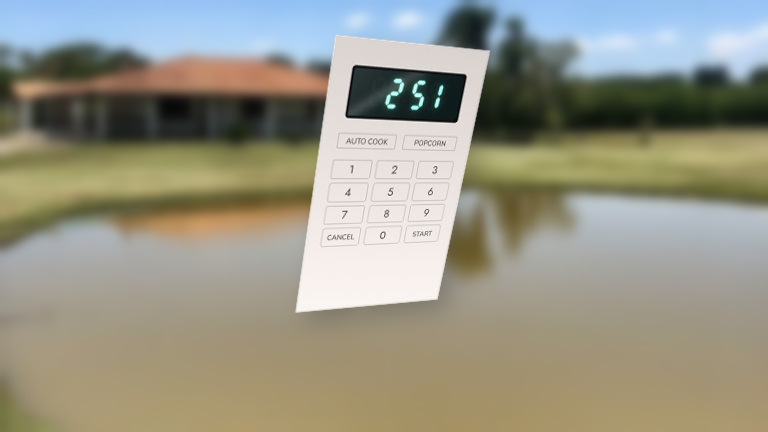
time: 2:51
